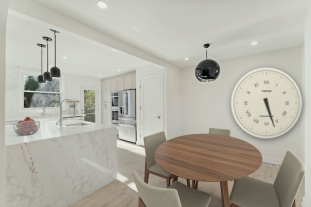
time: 5:27
